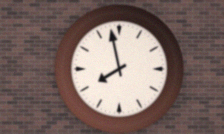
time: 7:58
